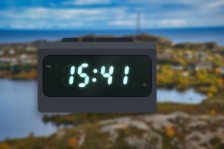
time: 15:41
